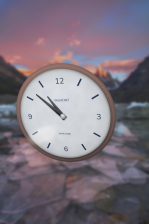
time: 10:52
